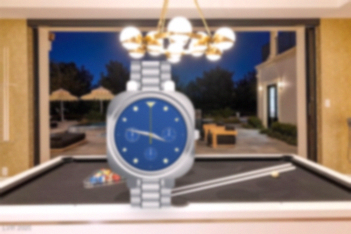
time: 3:47
